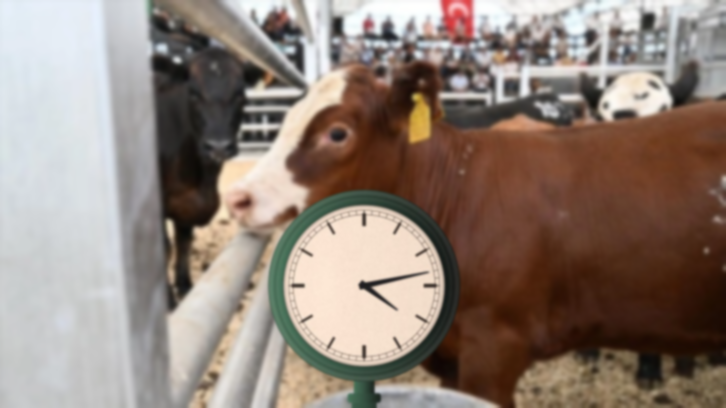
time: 4:13
